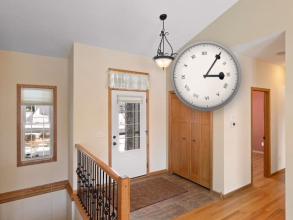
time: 3:06
